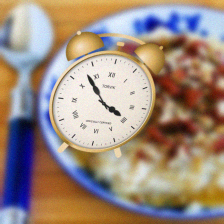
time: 3:53
